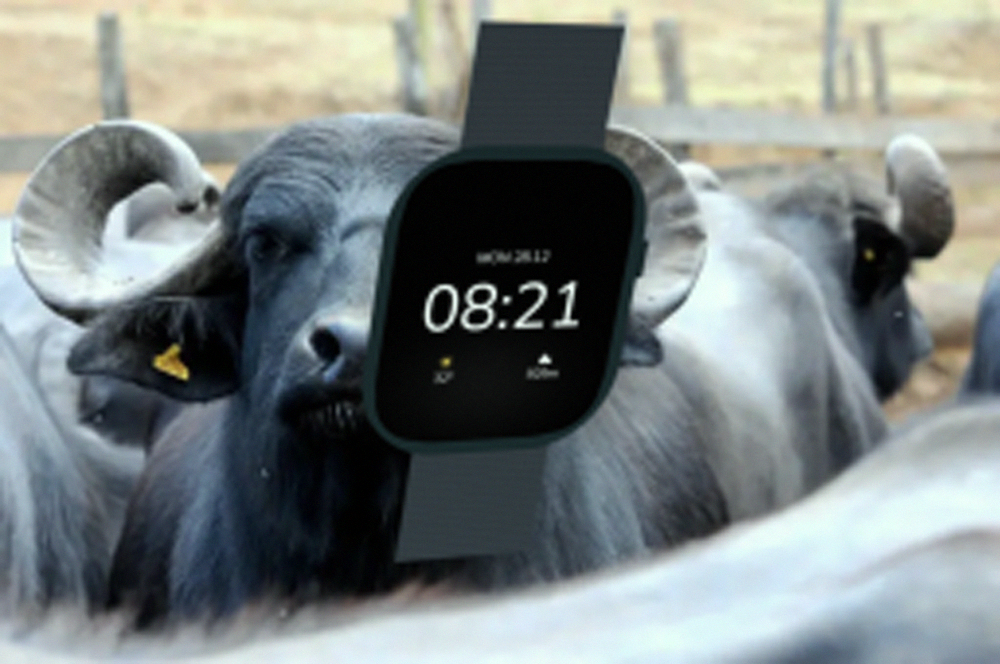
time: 8:21
